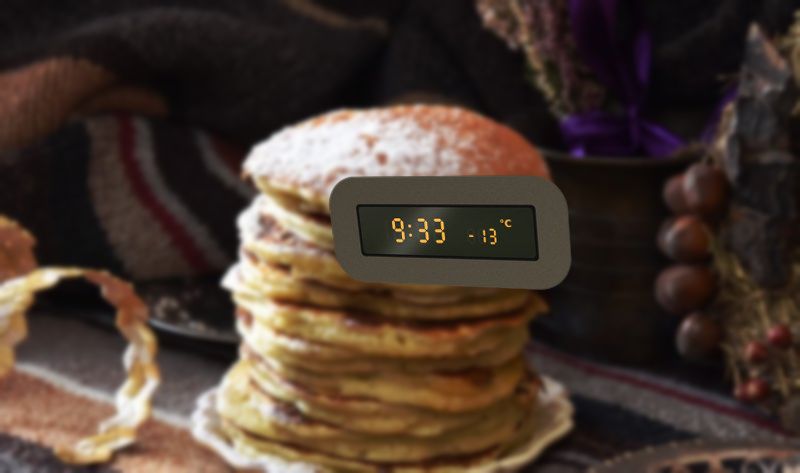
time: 9:33
